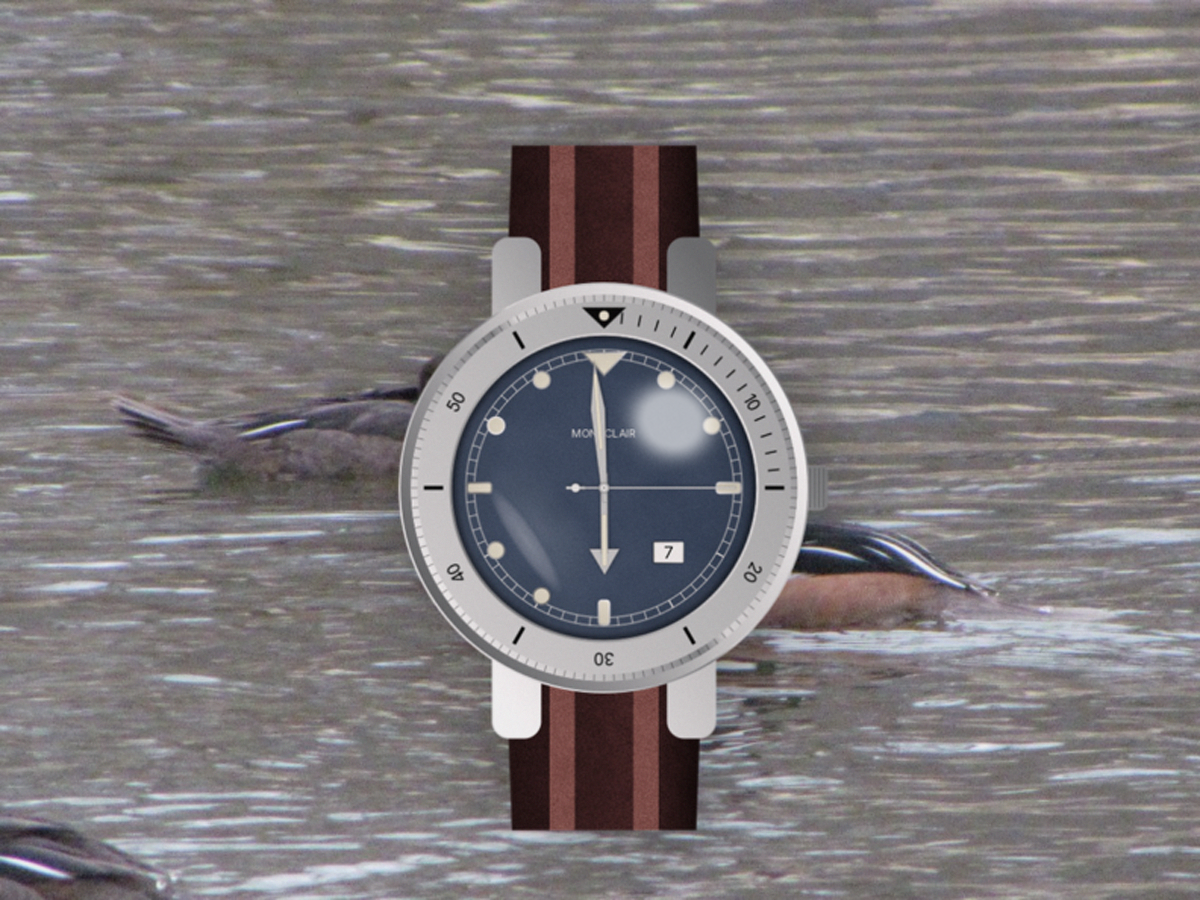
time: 5:59:15
